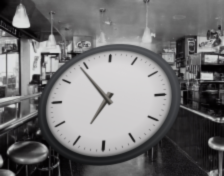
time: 6:54
